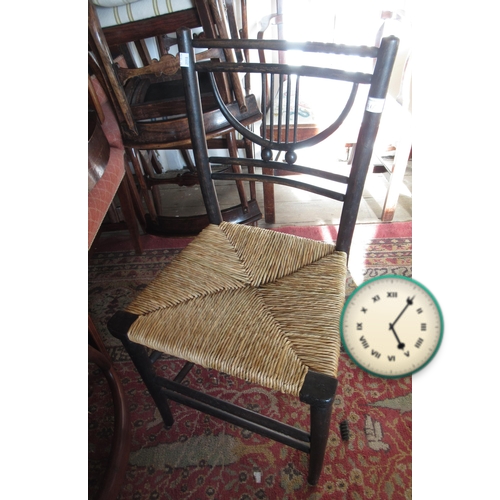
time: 5:06
